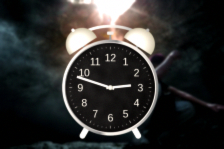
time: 2:48
